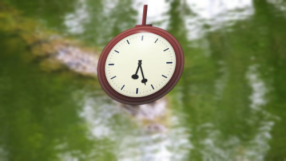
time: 6:27
